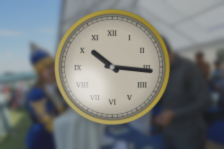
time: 10:16
